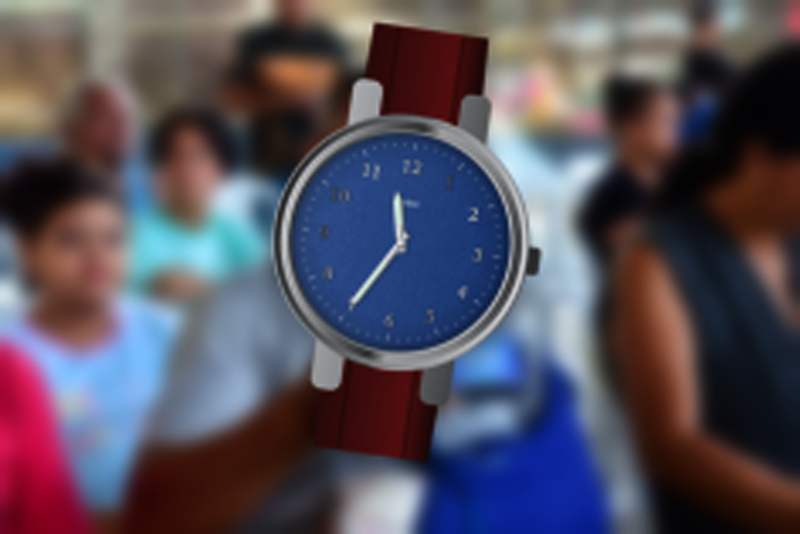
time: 11:35
